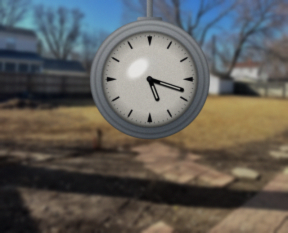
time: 5:18
